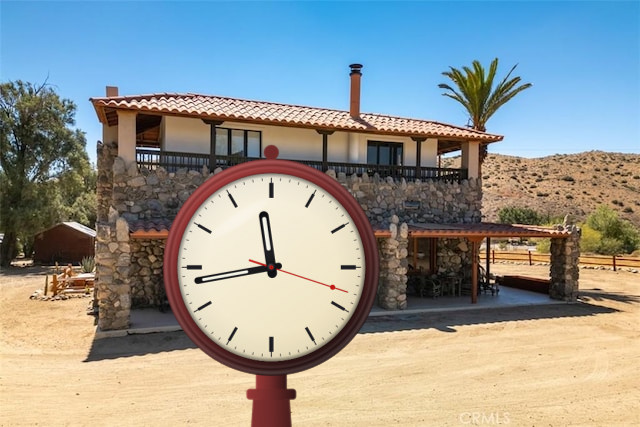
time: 11:43:18
